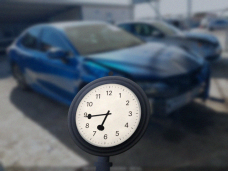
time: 6:44
